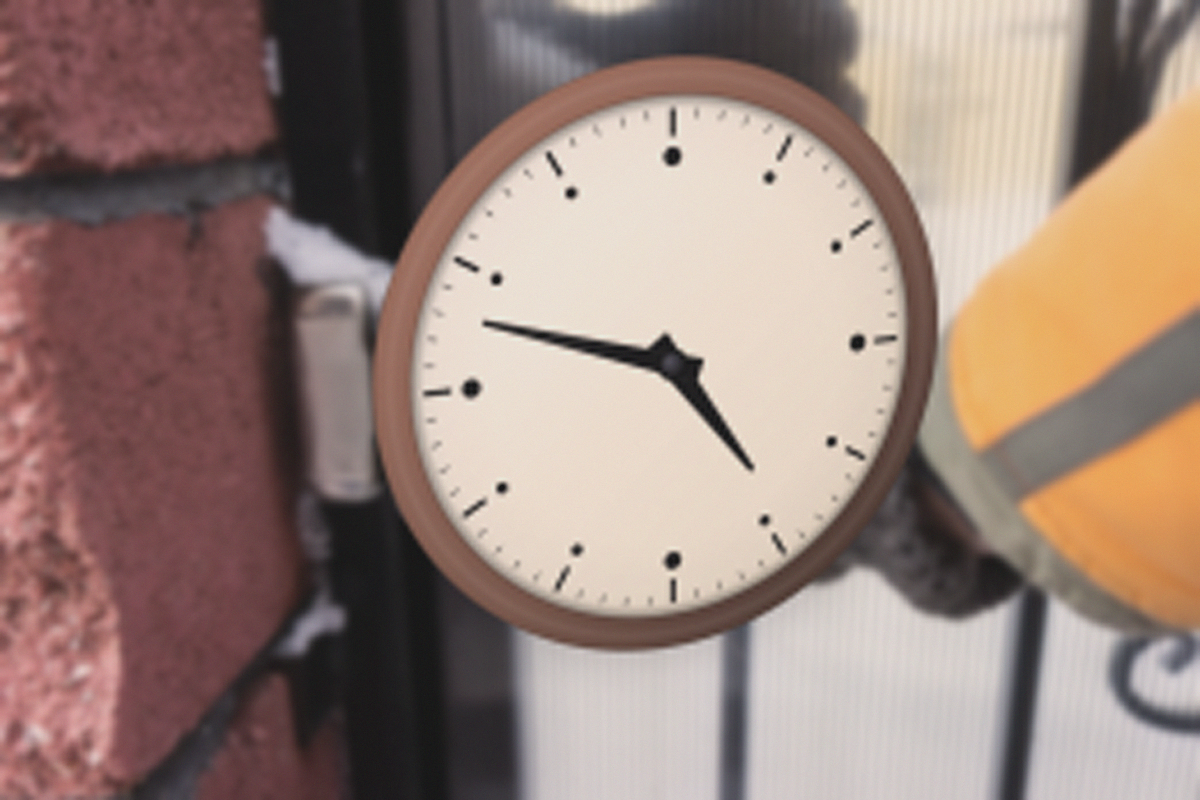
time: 4:48
